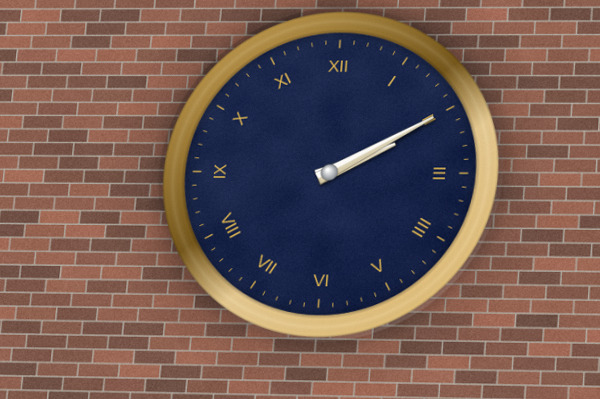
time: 2:10
